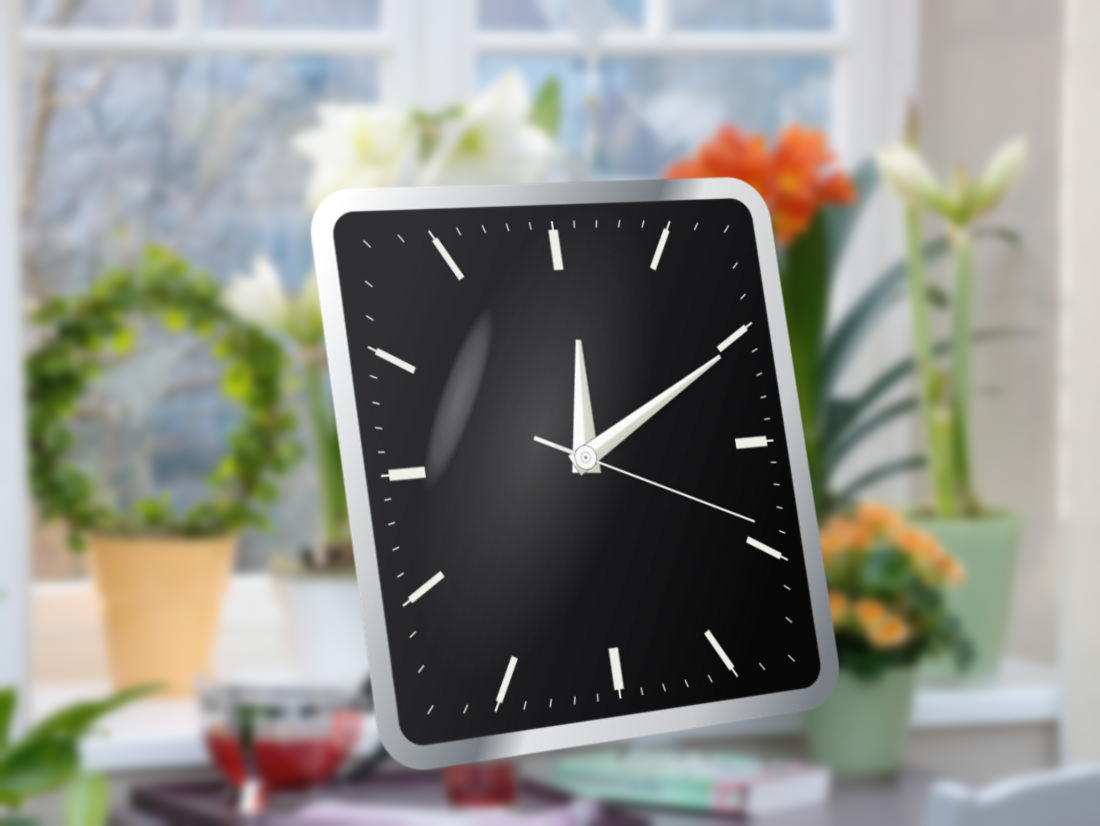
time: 12:10:19
